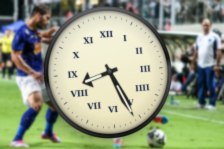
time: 8:26
